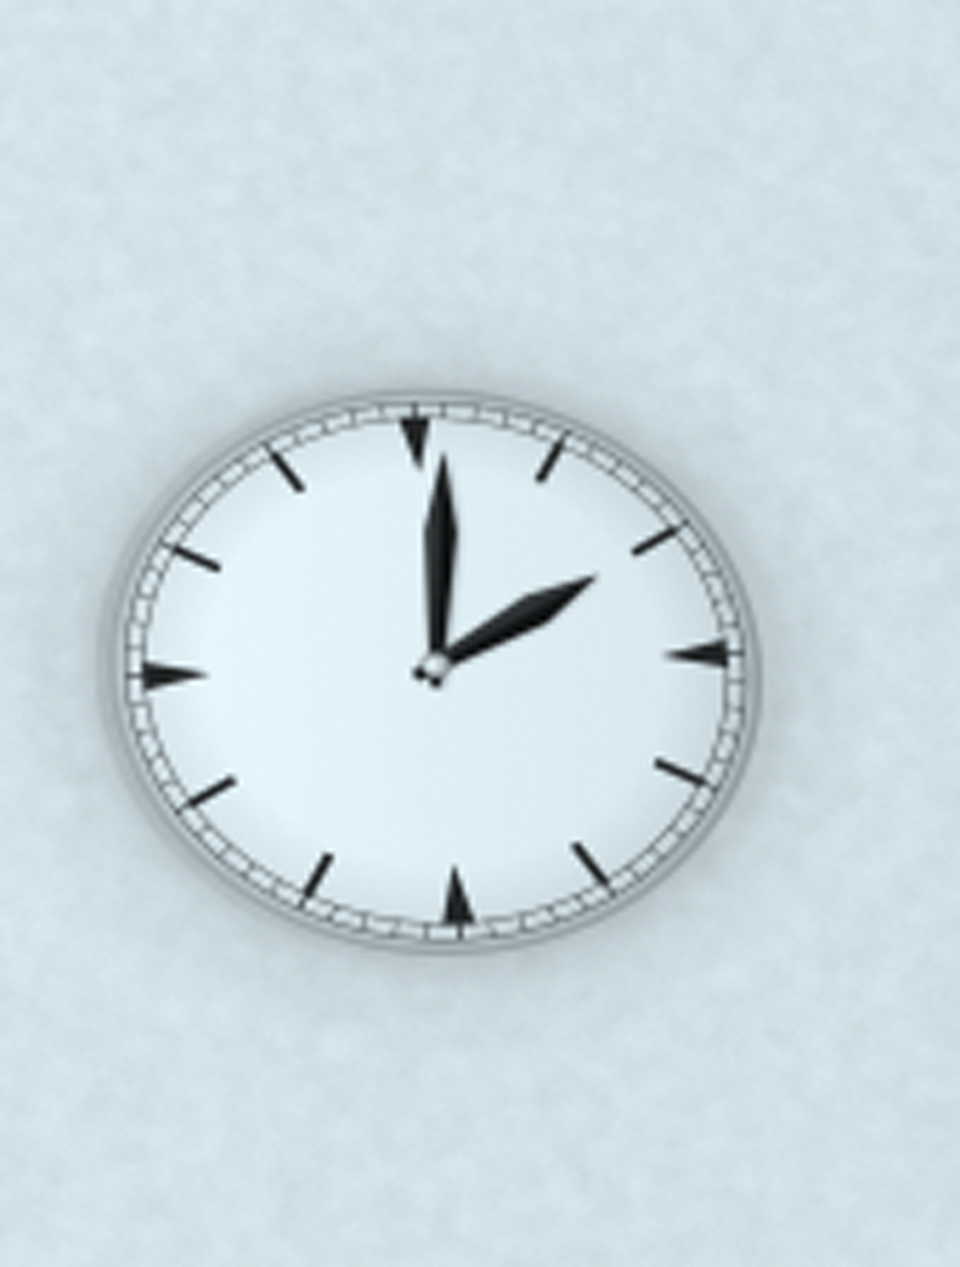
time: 2:01
